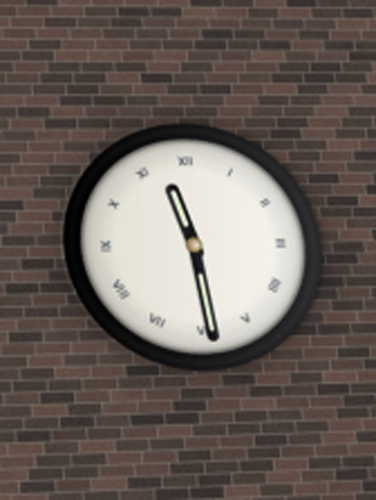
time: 11:29
